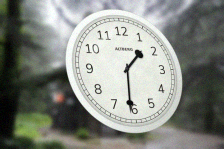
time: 1:31
